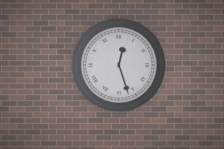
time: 12:27
